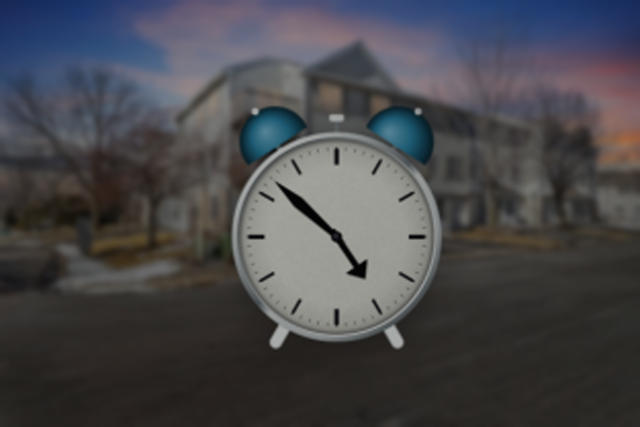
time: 4:52
